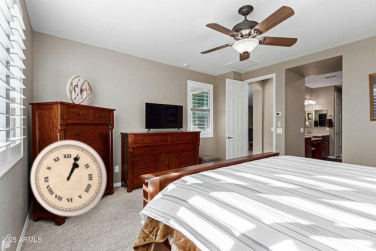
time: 1:04
